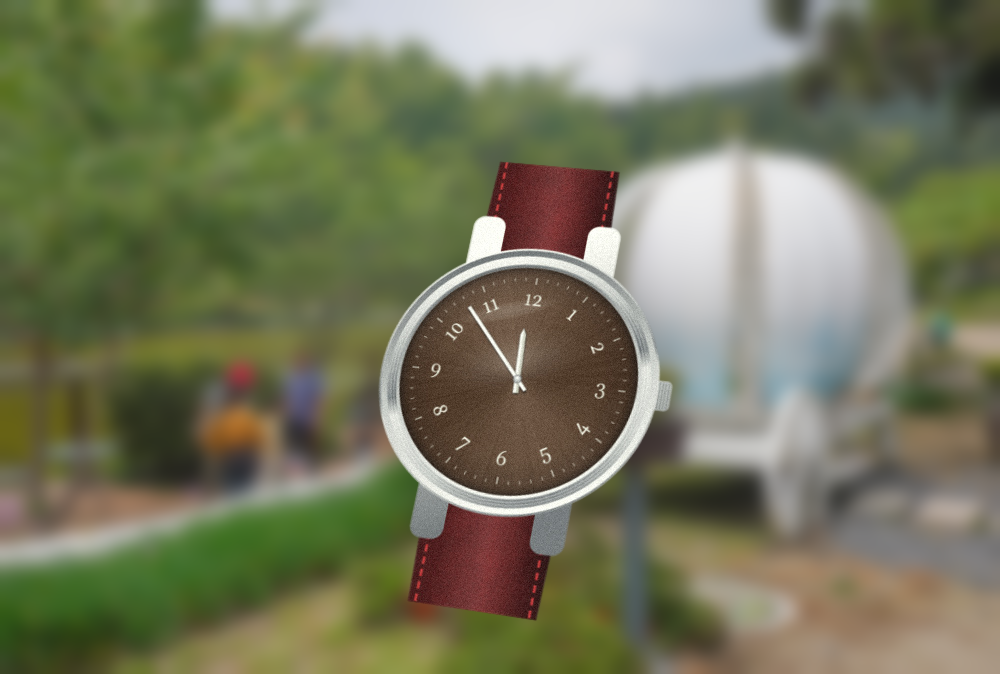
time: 11:53
